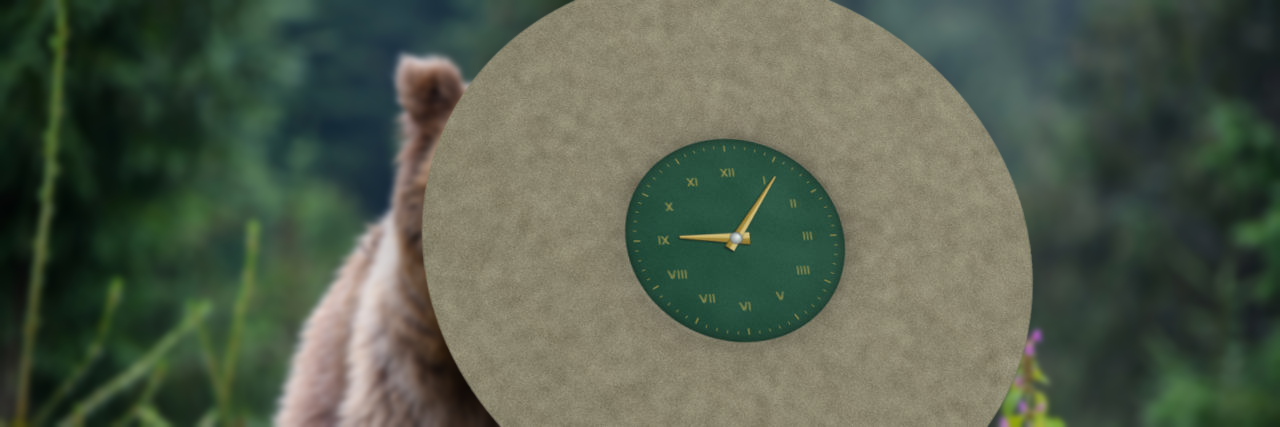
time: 9:06
